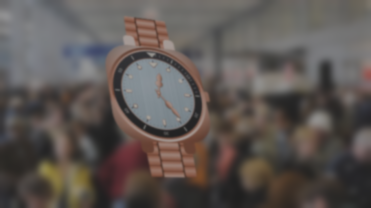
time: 12:24
